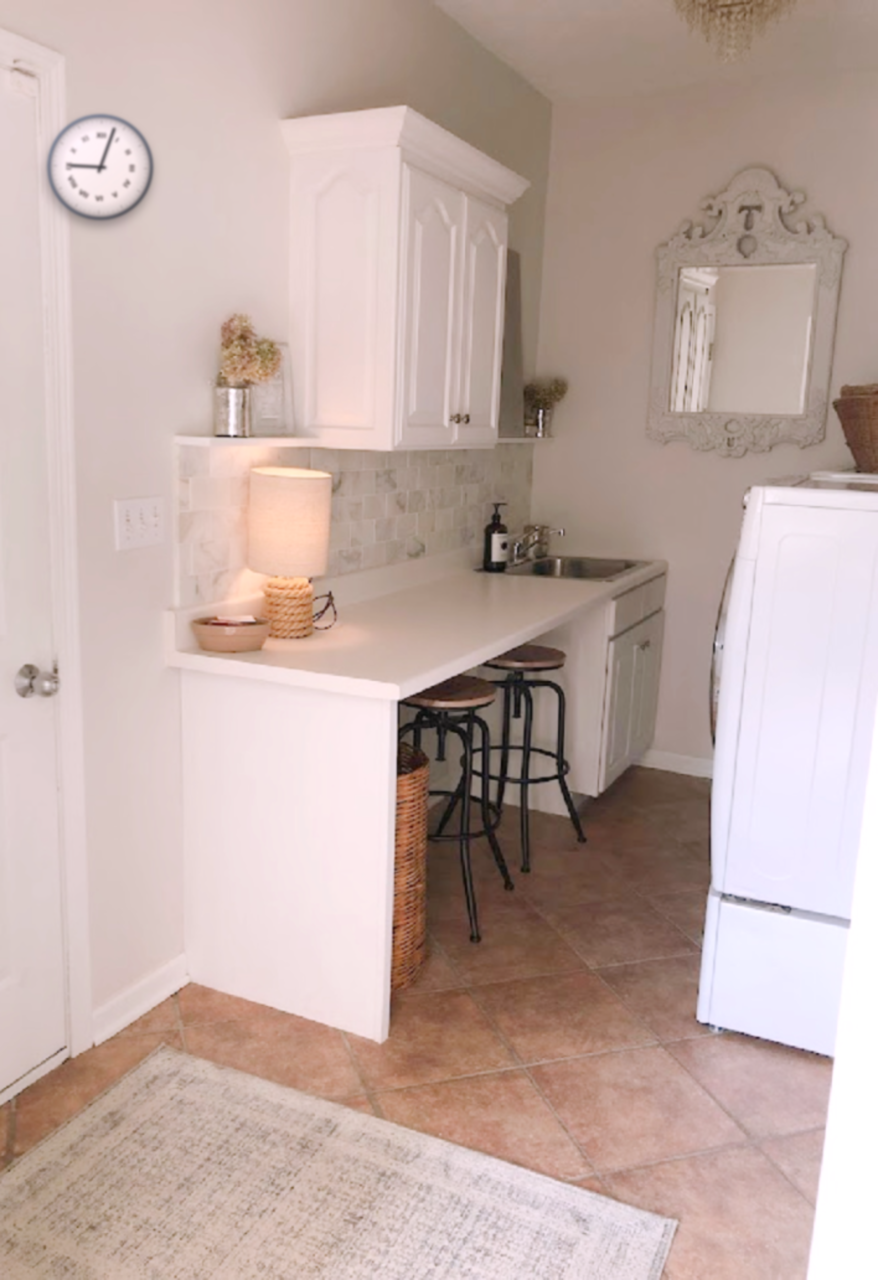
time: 9:03
